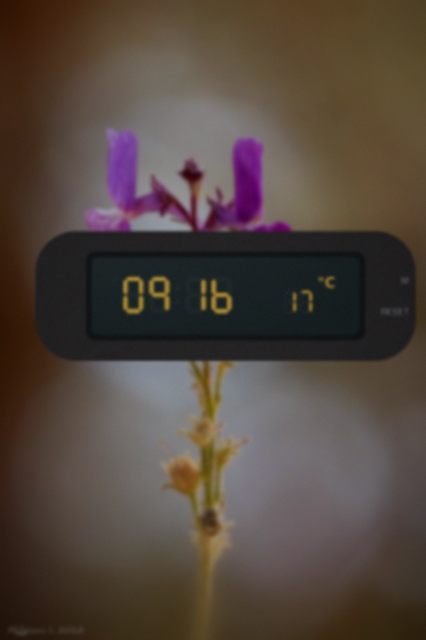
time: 9:16
